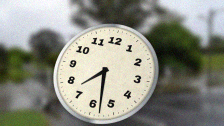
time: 7:28
